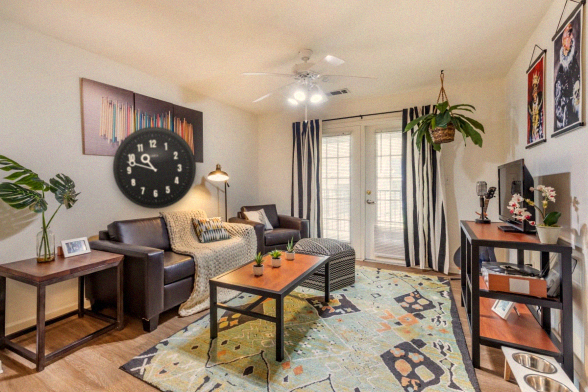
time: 10:48
